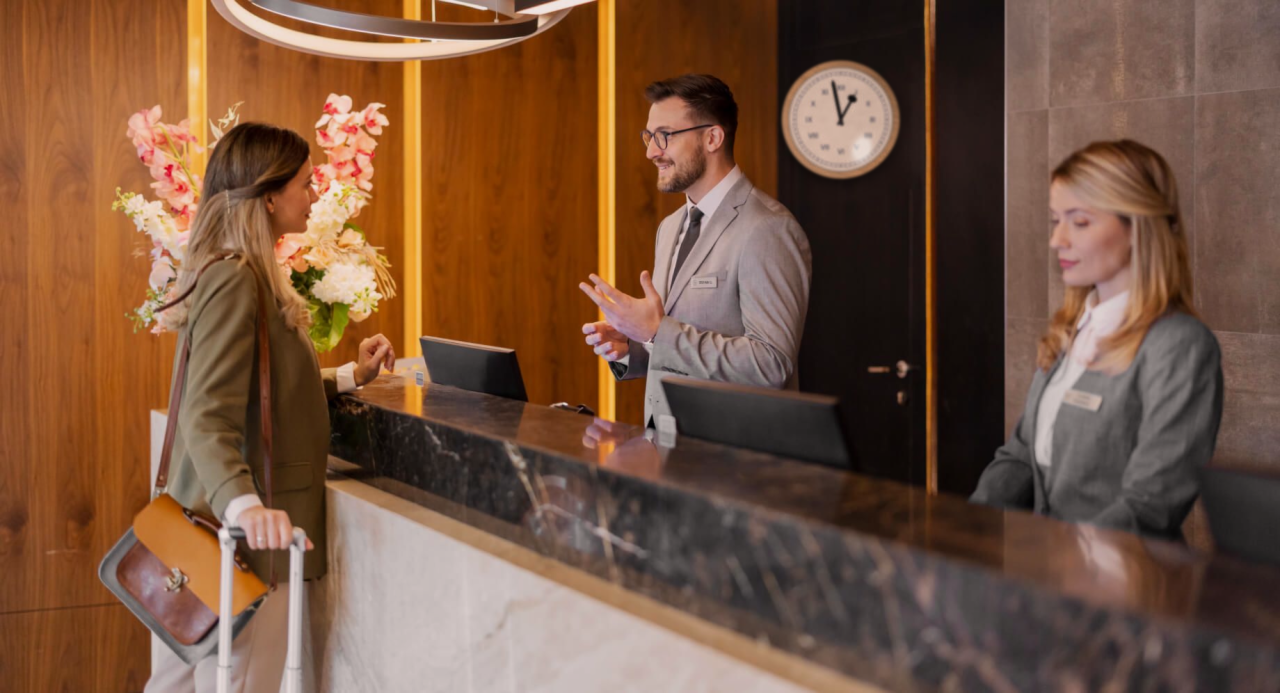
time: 12:58
